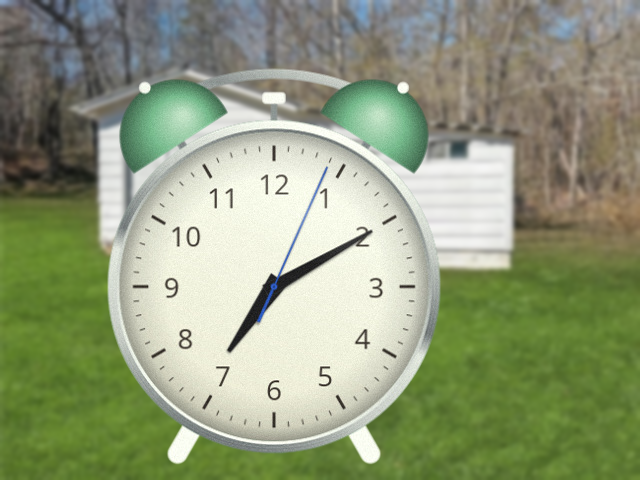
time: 7:10:04
